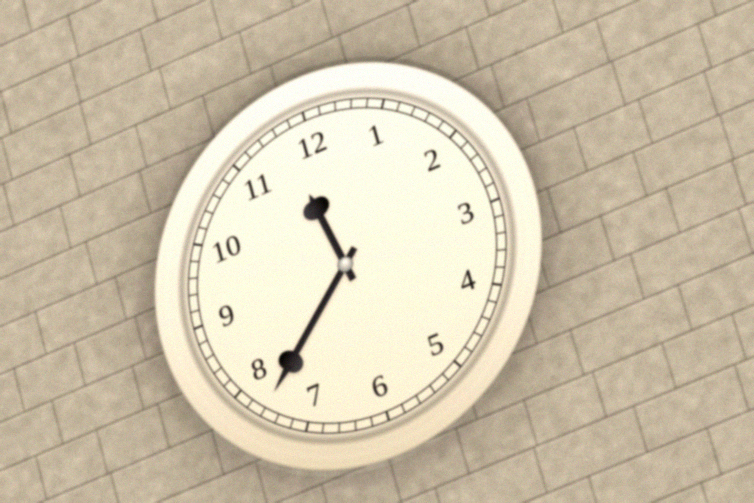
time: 11:38
